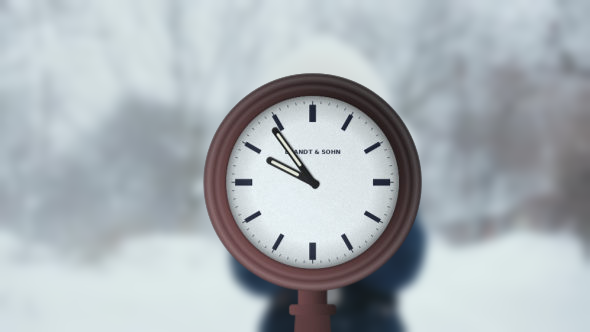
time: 9:54
